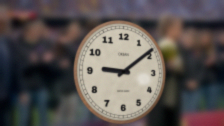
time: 9:09
